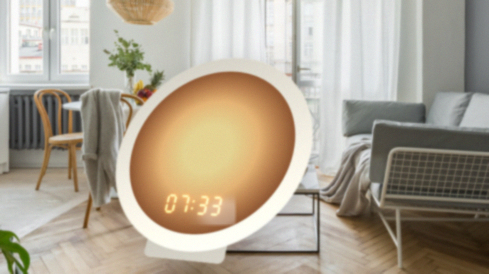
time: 7:33
